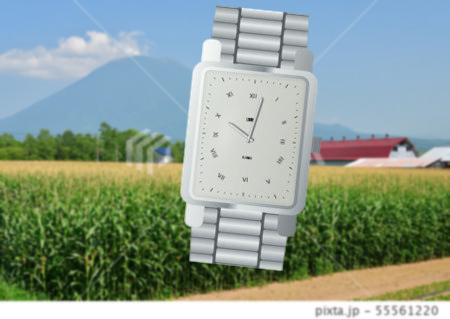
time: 10:02
